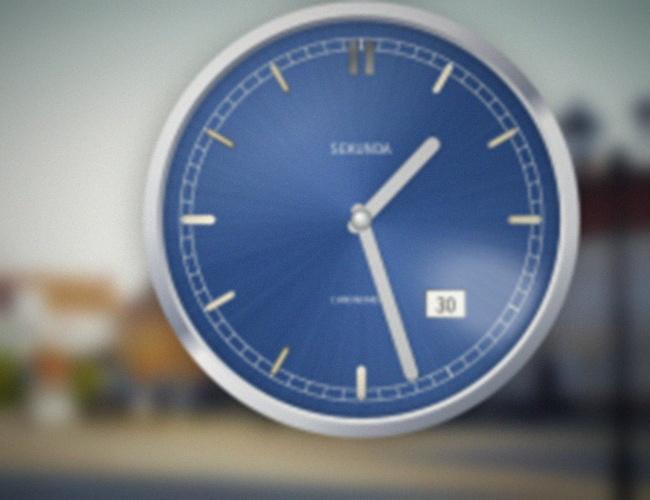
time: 1:27
